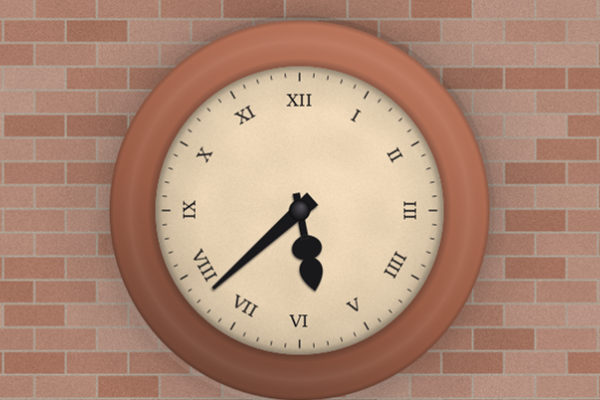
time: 5:38
